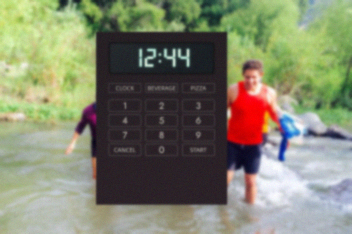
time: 12:44
